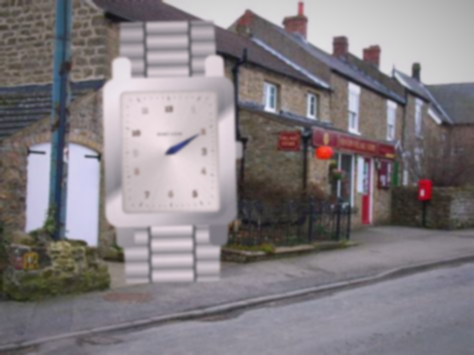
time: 2:10
